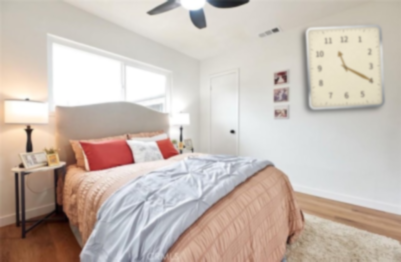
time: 11:20
